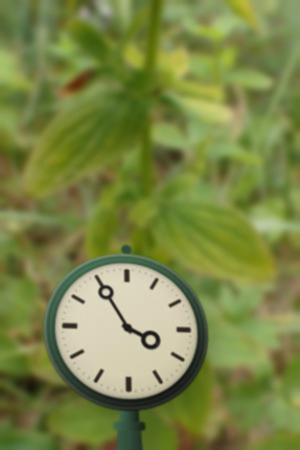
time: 3:55
